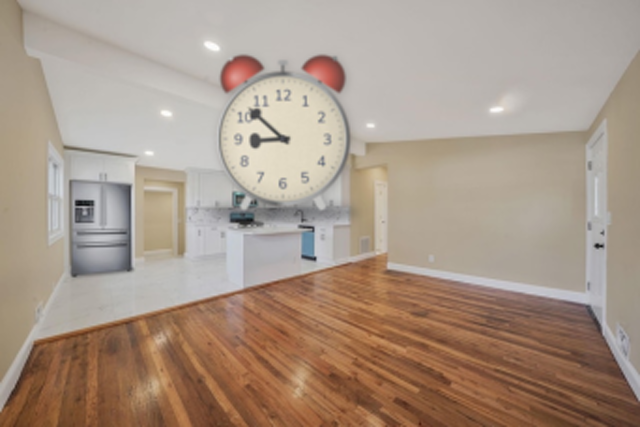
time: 8:52
